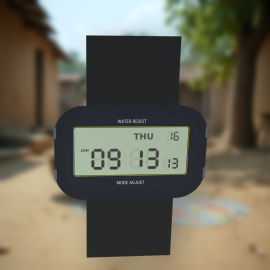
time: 9:13:13
